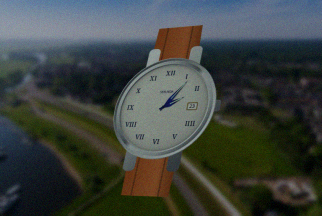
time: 2:06
